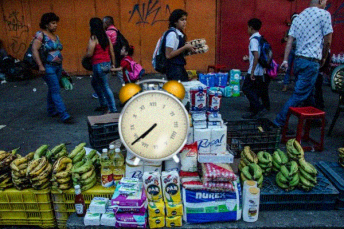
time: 7:39
